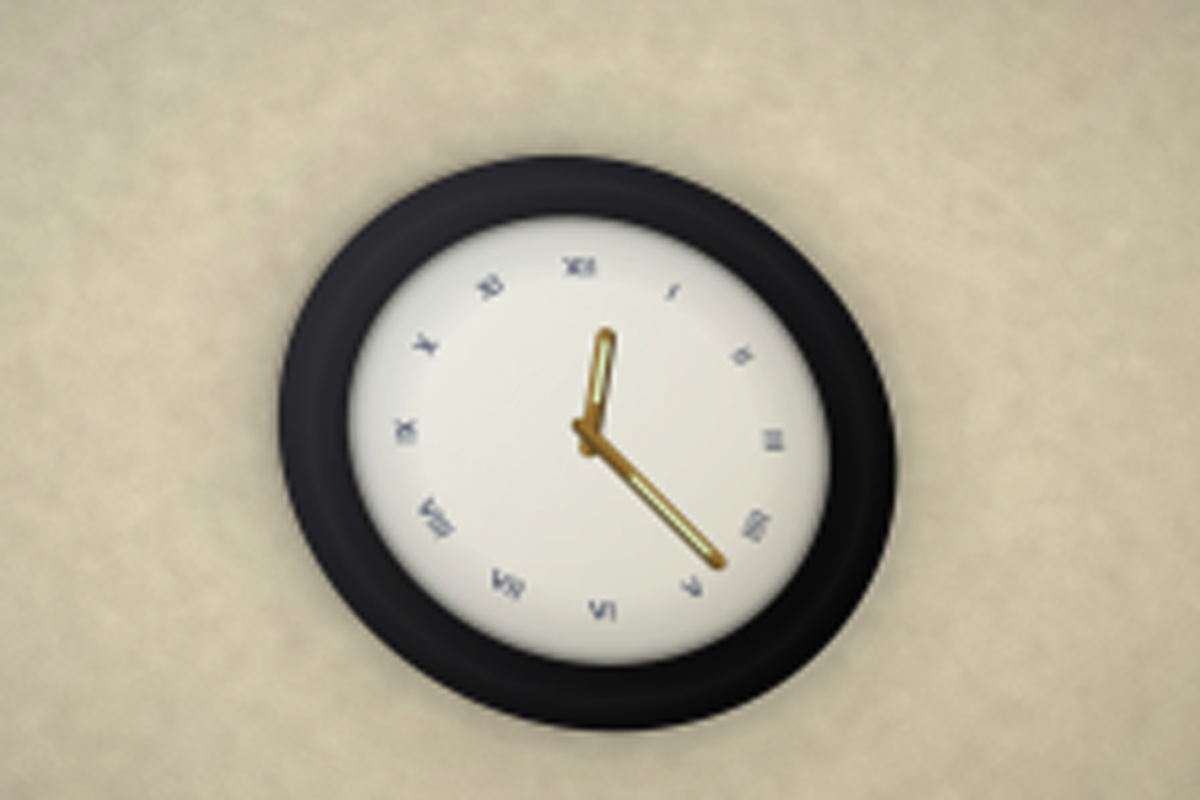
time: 12:23
